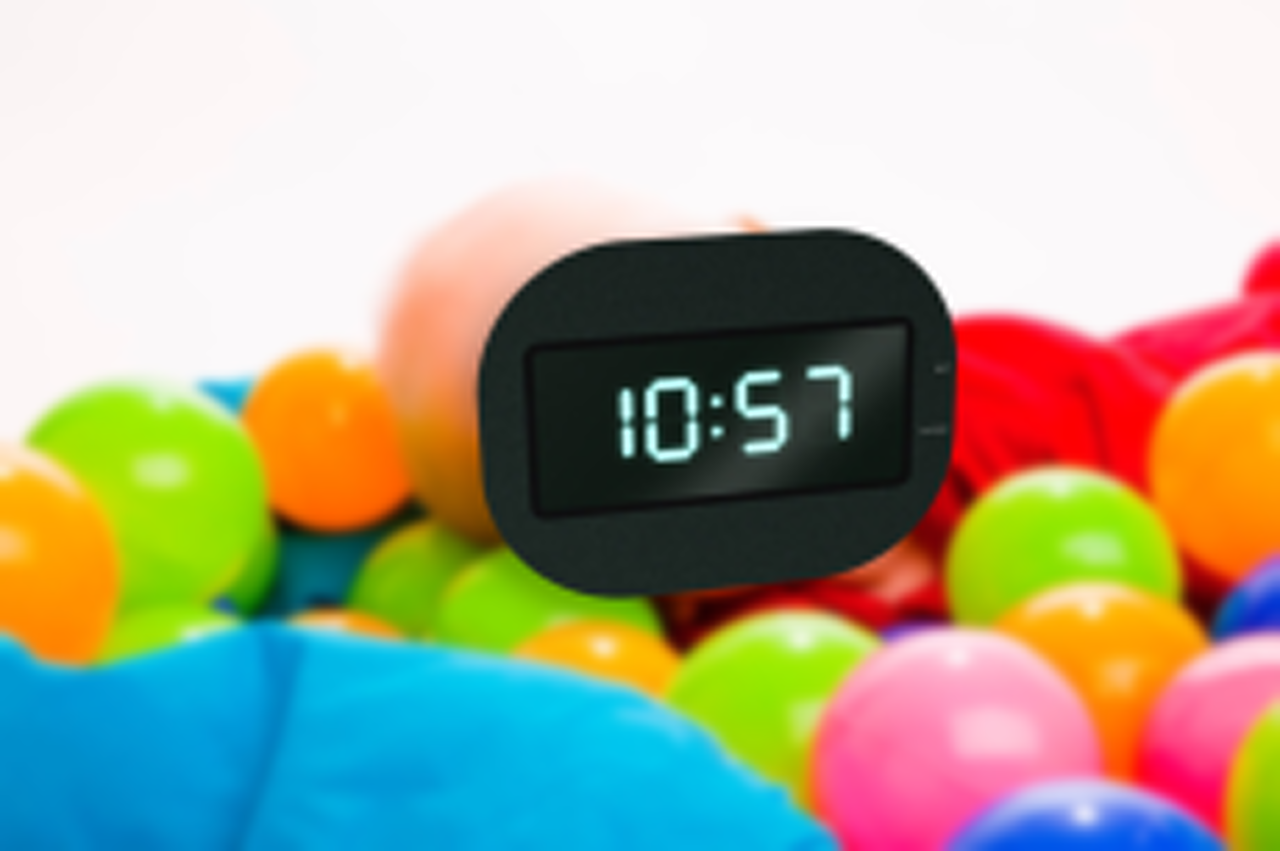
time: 10:57
